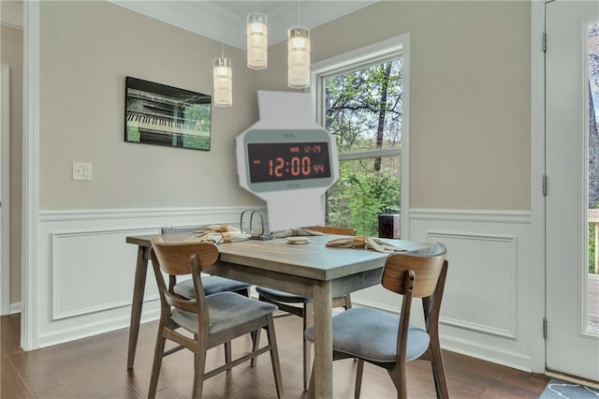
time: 12:00:44
